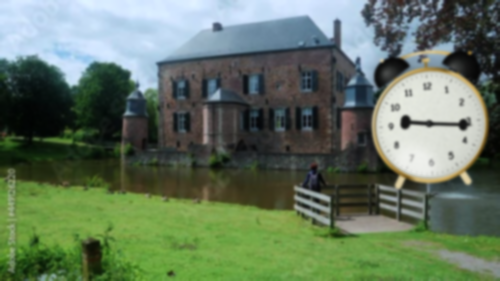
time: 9:16
